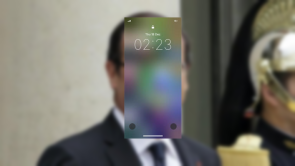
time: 2:23
